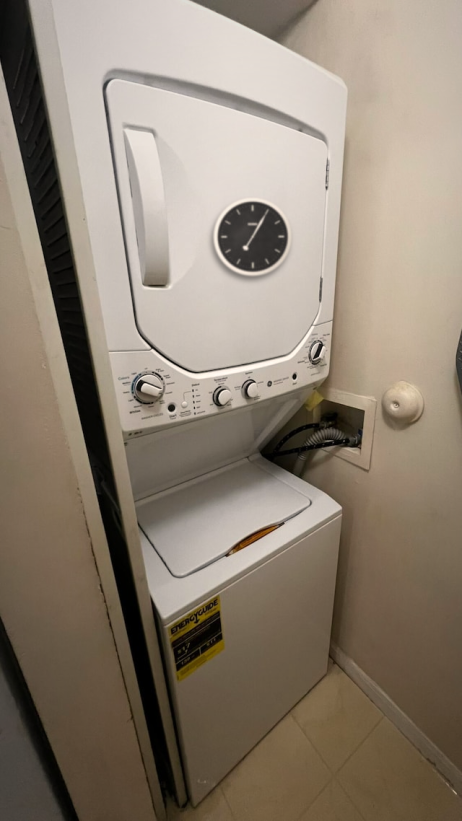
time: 7:05
